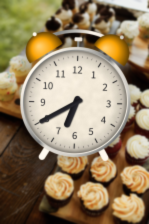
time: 6:40
